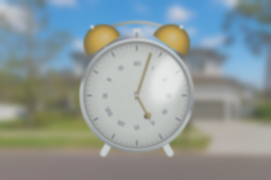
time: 5:03
